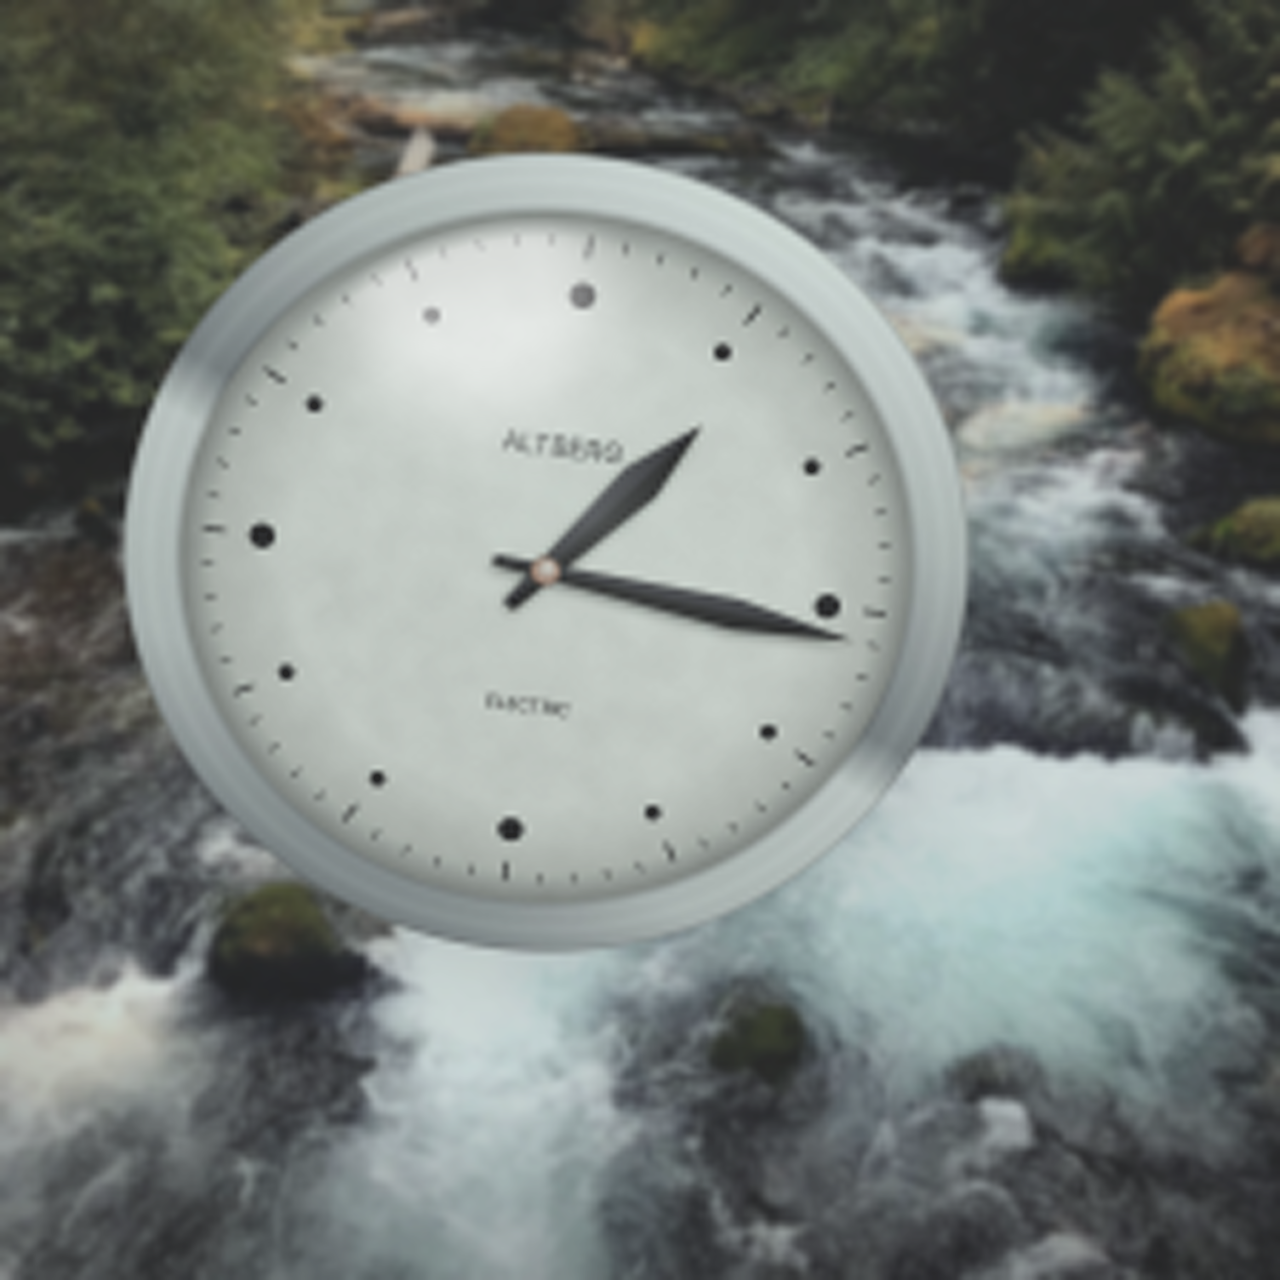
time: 1:16
